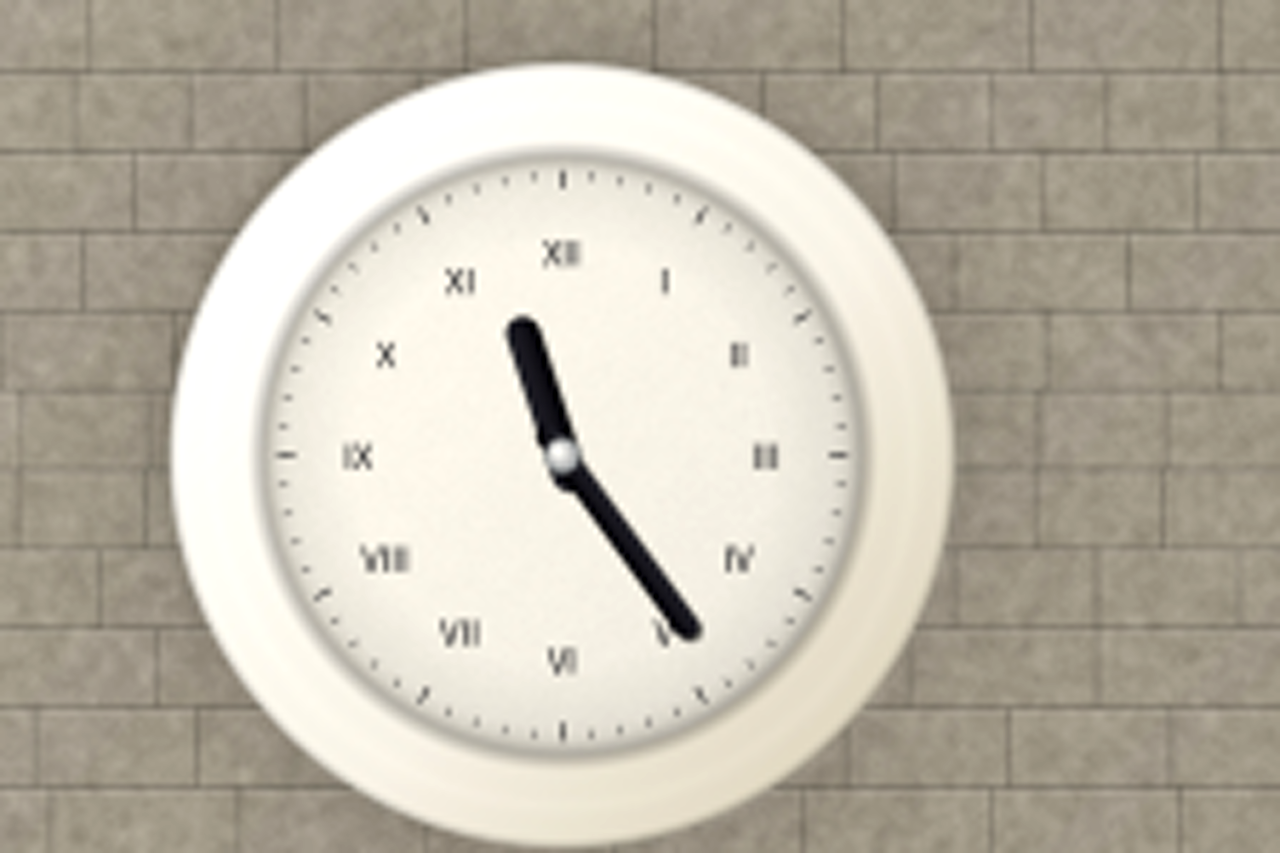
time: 11:24
